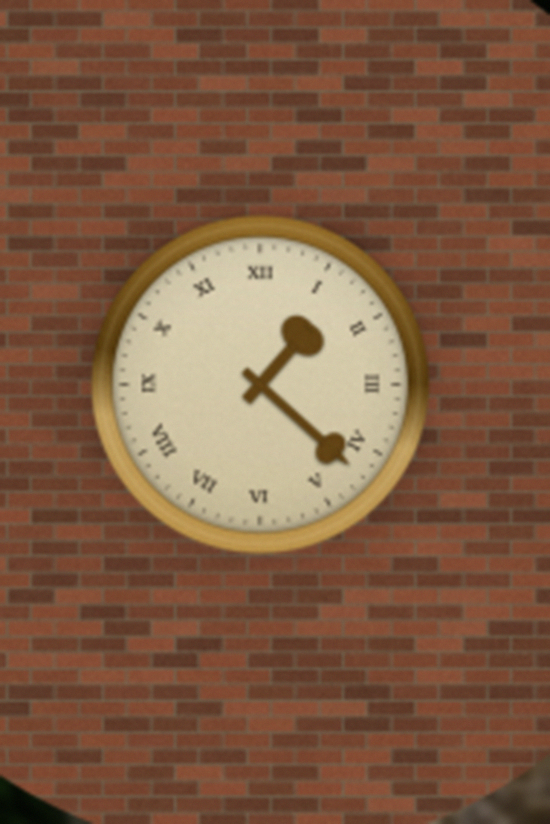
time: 1:22
